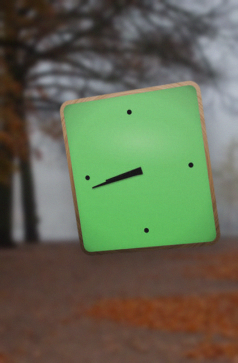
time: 8:43
